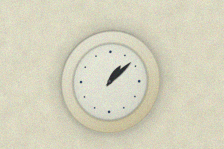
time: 1:08
